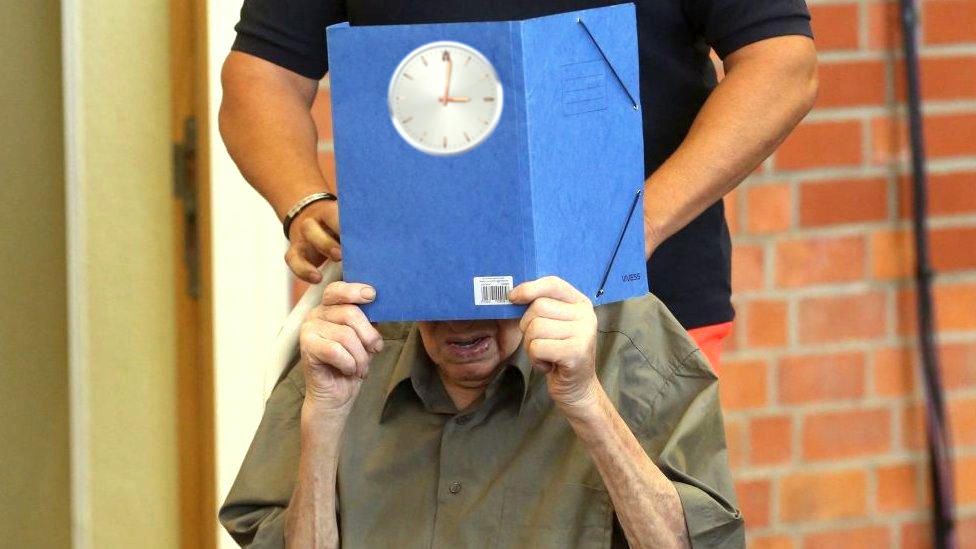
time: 3:01
